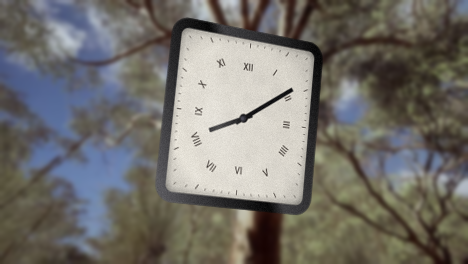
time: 8:09
